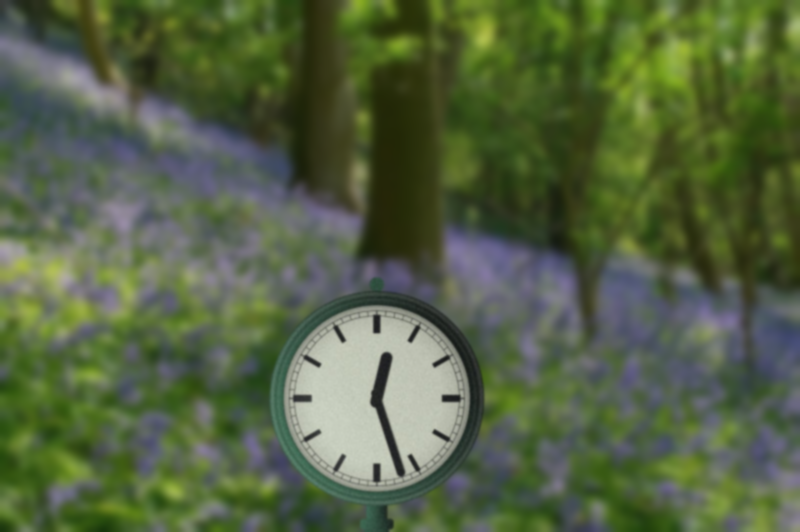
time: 12:27
